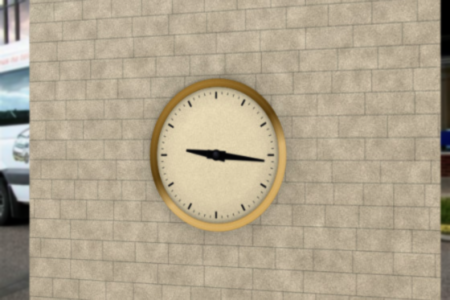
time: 9:16
